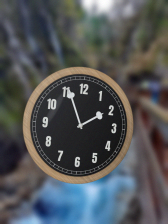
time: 1:56
